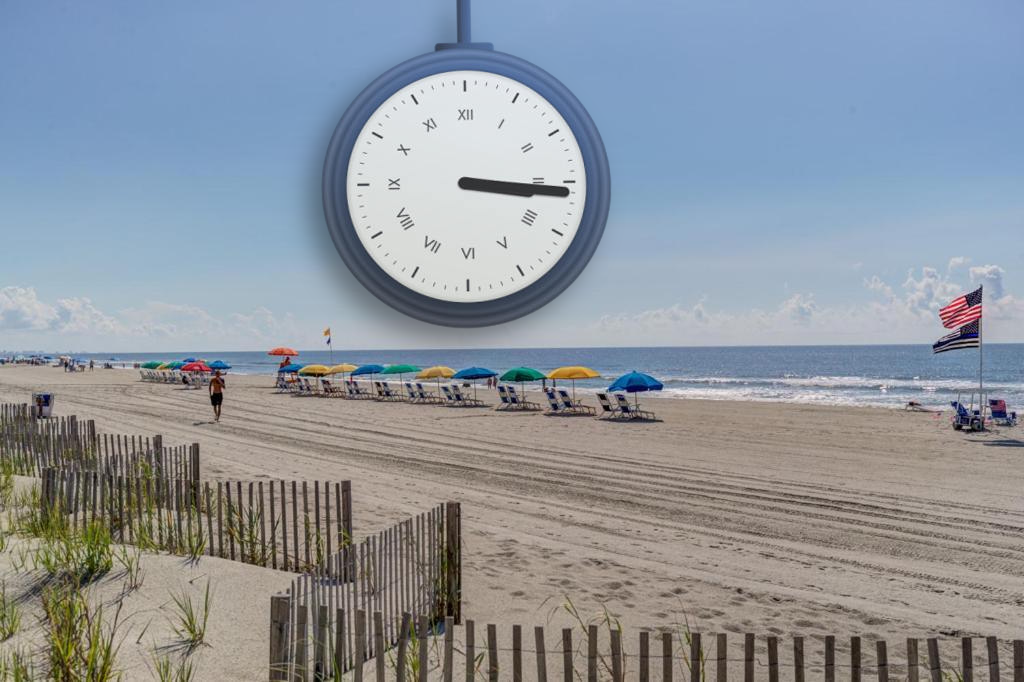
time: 3:16
